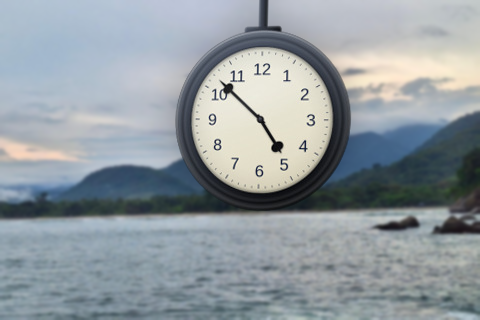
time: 4:52
